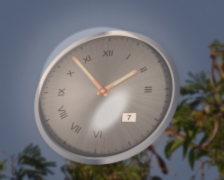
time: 1:53
